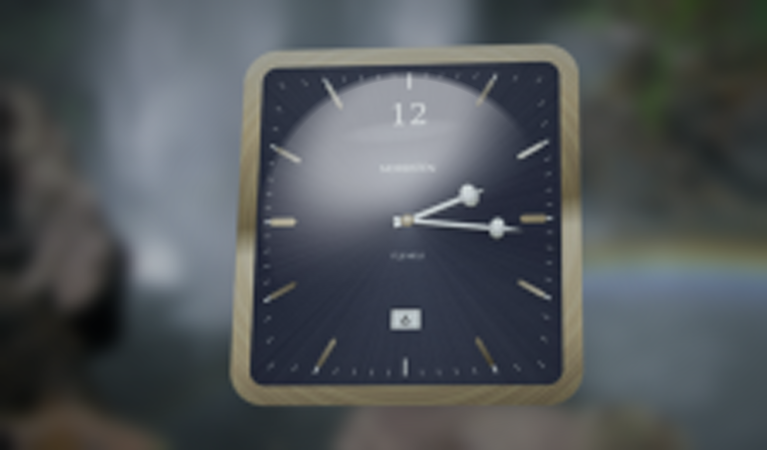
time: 2:16
